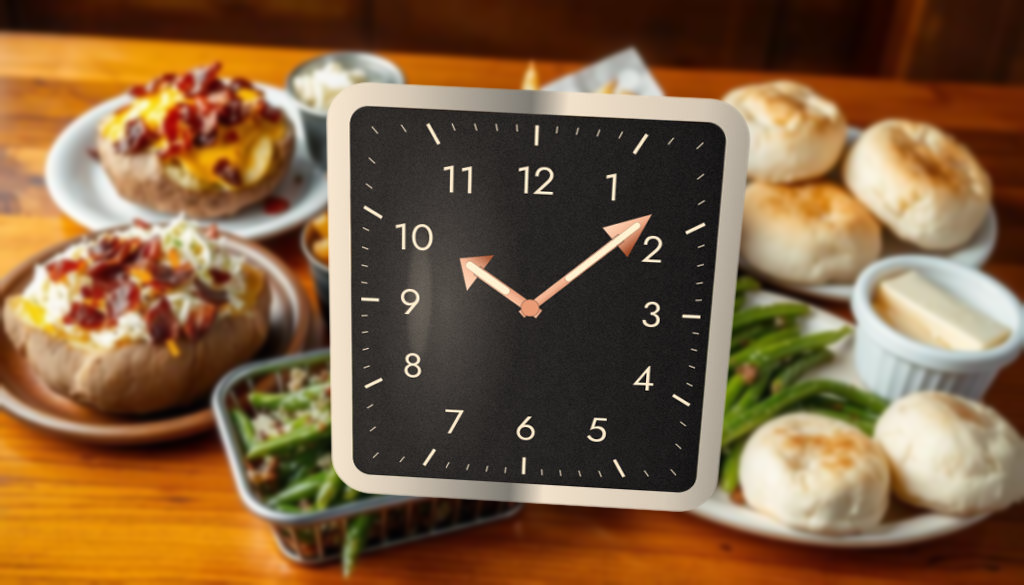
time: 10:08
